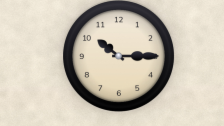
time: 10:15
